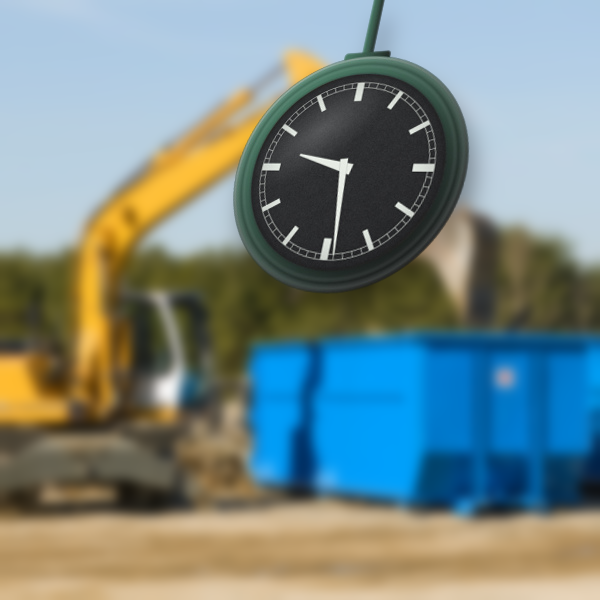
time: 9:29
